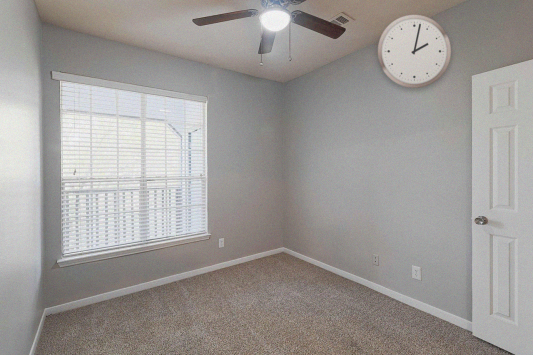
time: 2:02
